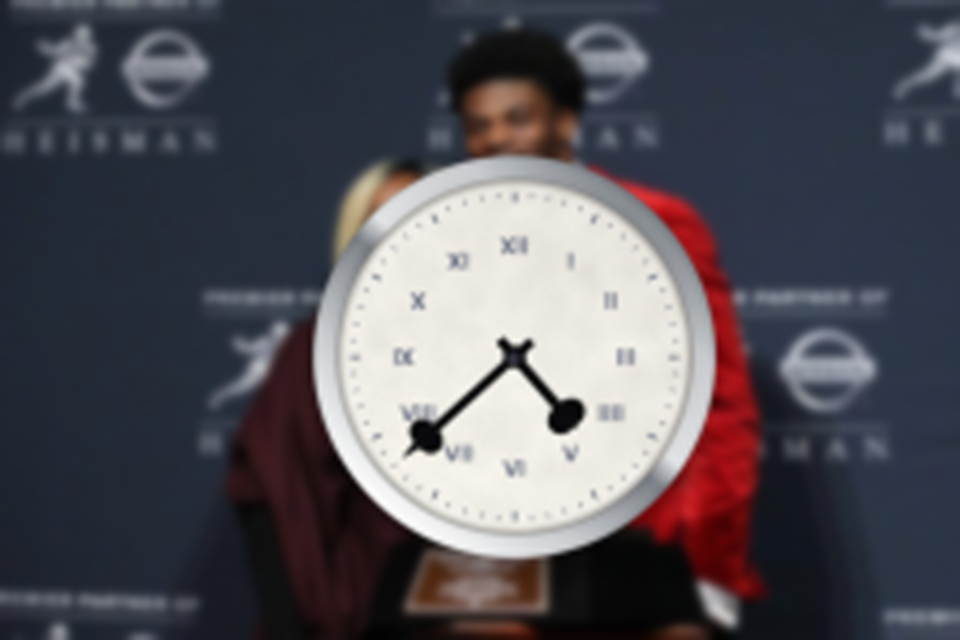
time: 4:38
